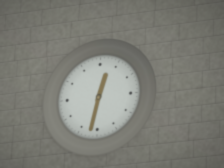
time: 12:32
